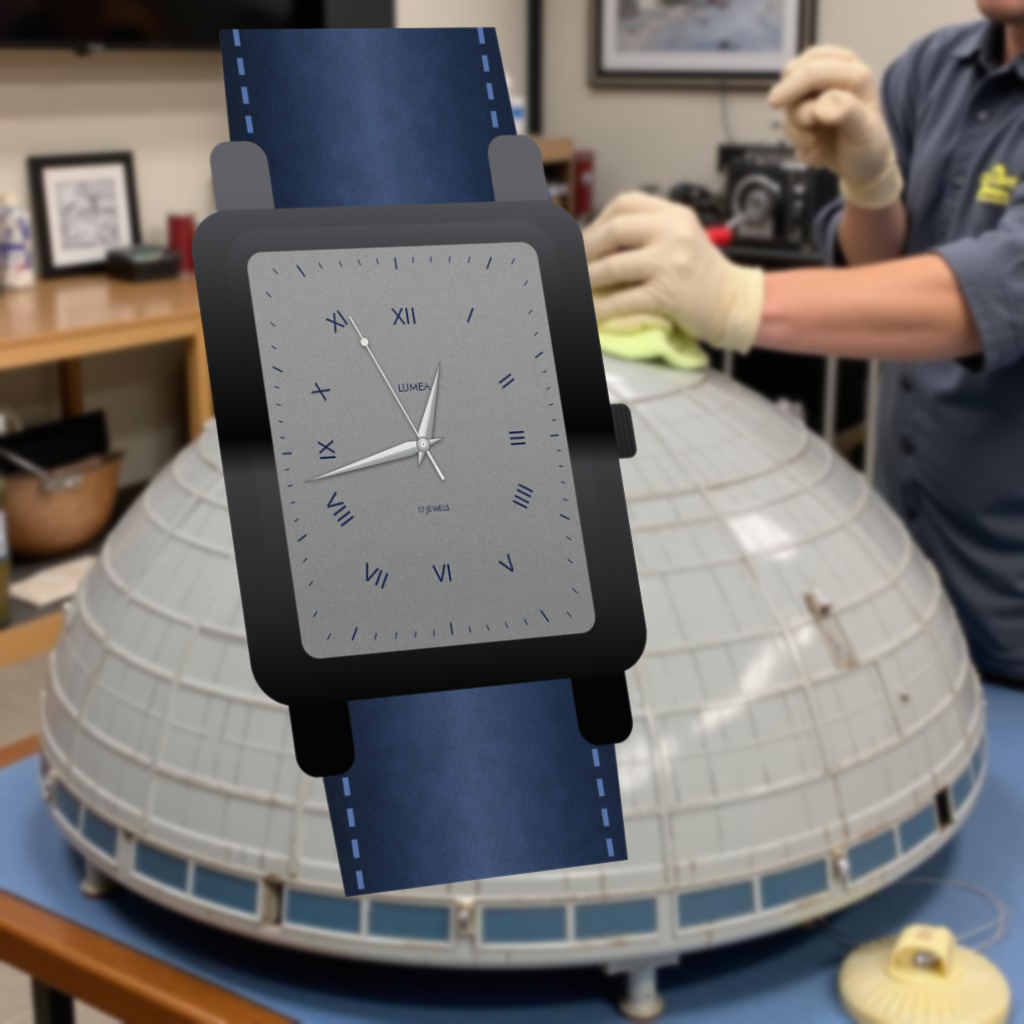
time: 12:42:56
